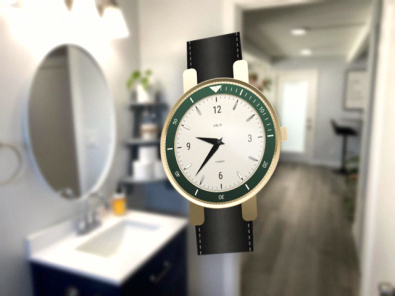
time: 9:37
